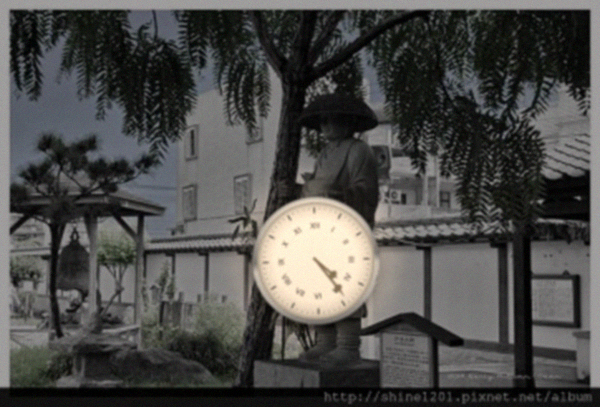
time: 4:24
